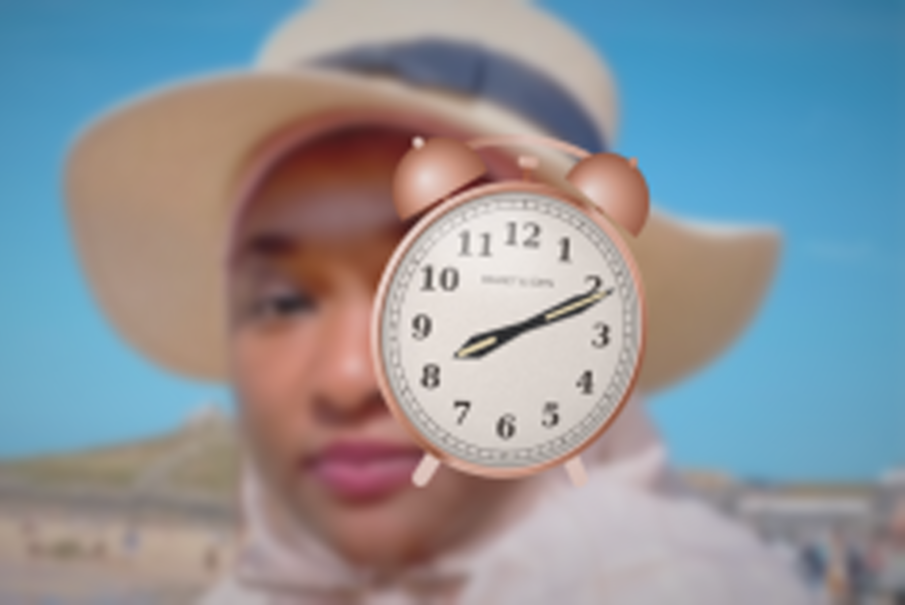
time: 8:11
